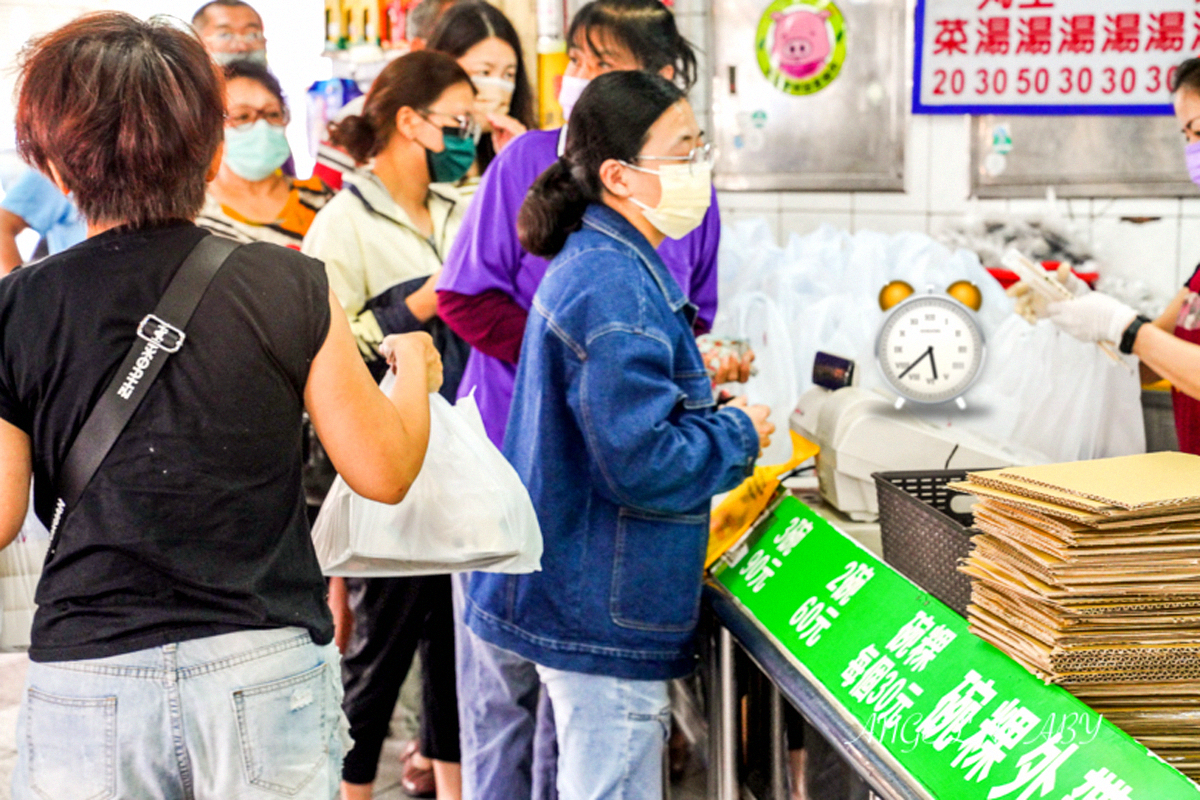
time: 5:38
